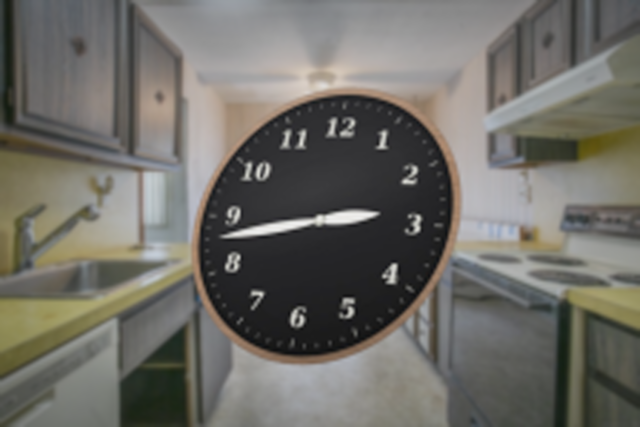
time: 2:43
